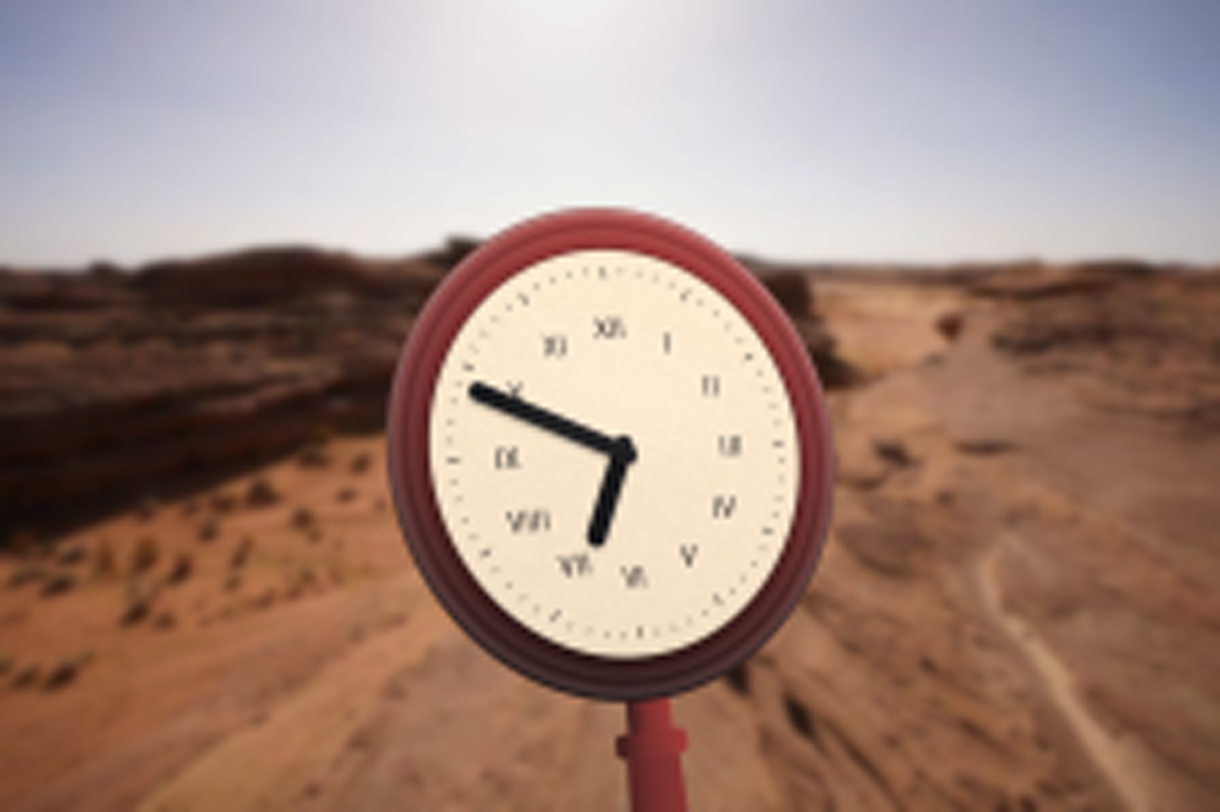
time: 6:49
